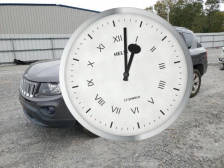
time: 1:02
